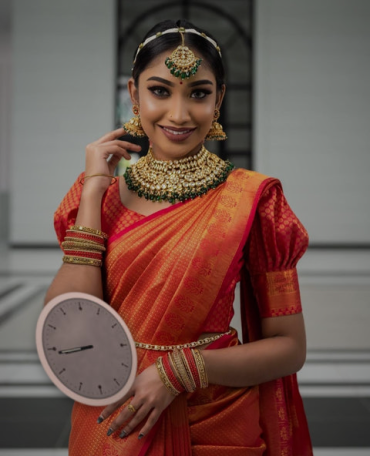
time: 8:44
